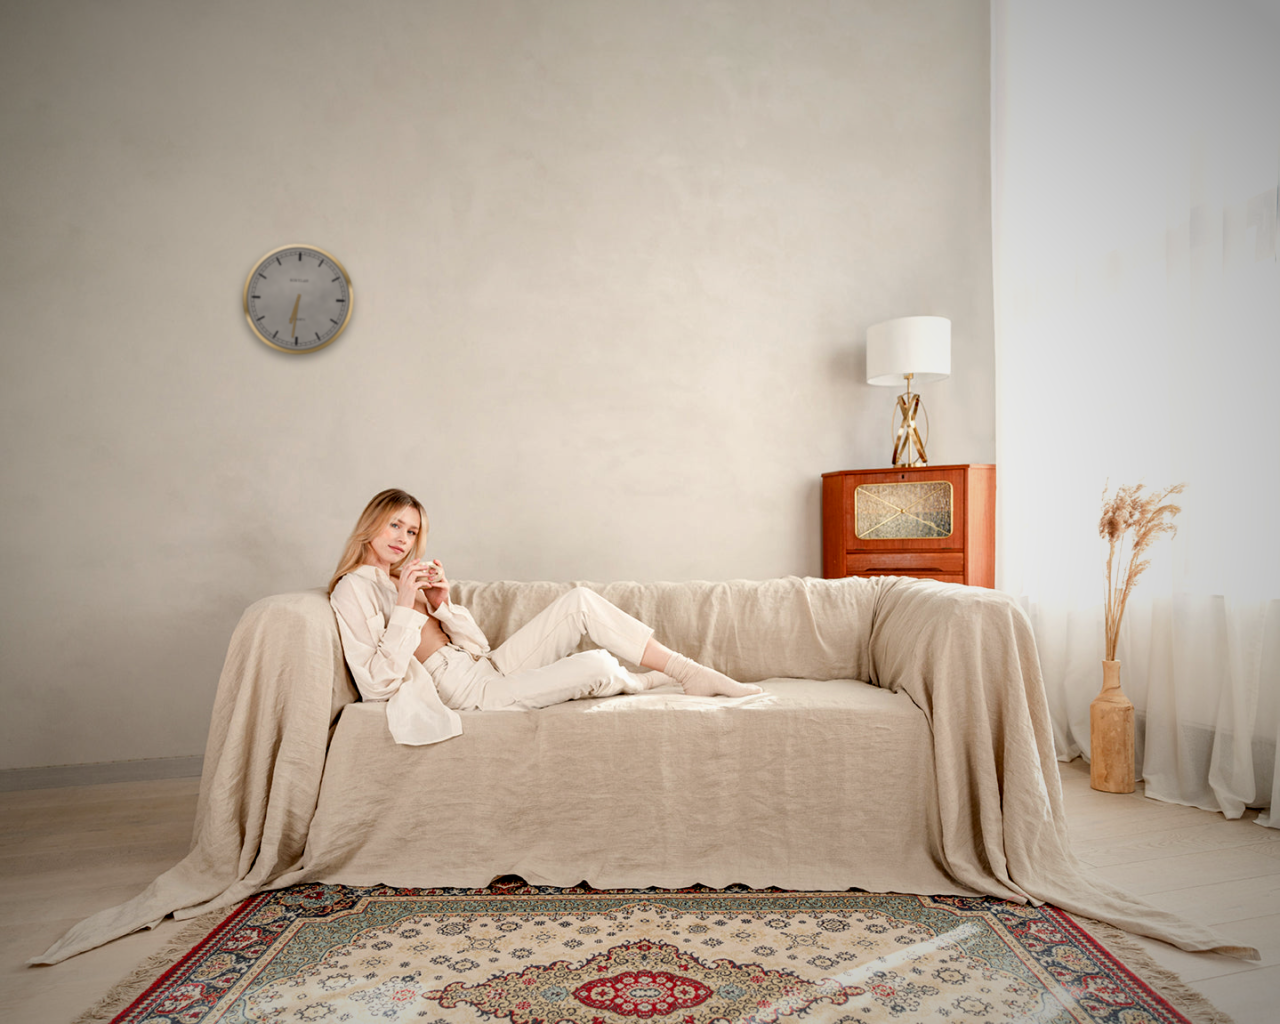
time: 6:31
